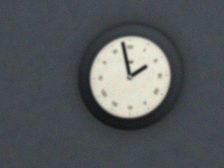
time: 1:58
